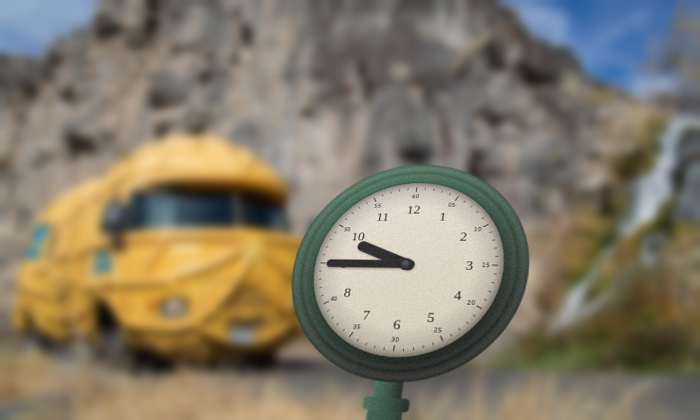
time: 9:45
